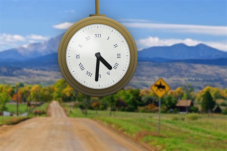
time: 4:31
